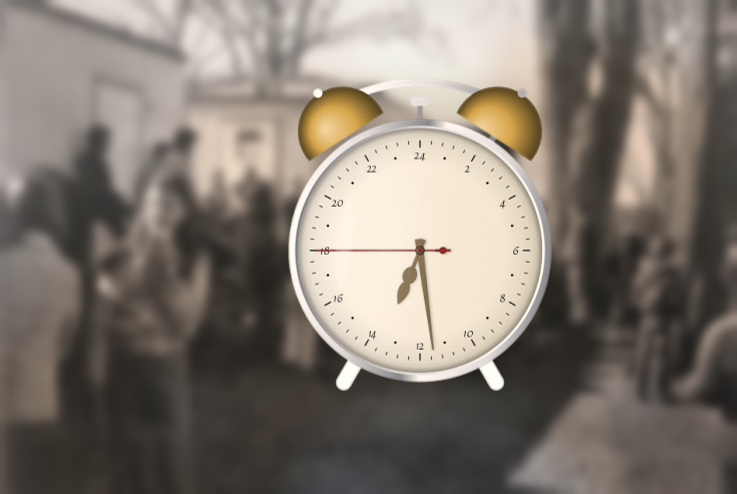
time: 13:28:45
